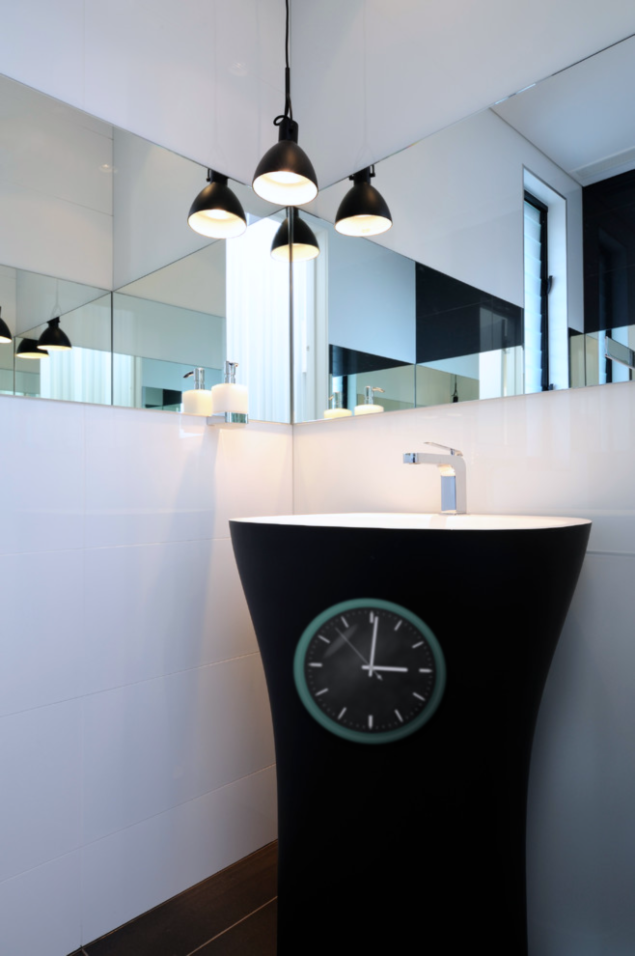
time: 3:00:53
